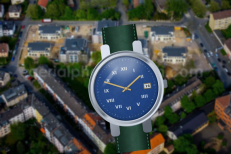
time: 1:49
